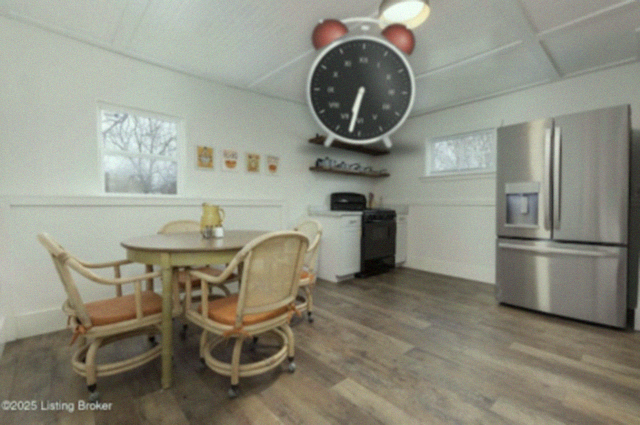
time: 6:32
